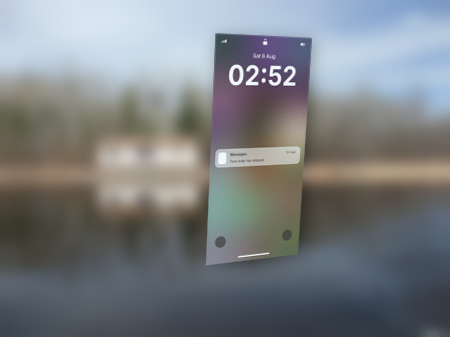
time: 2:52
